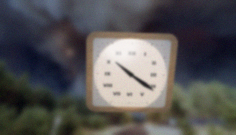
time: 10:21
